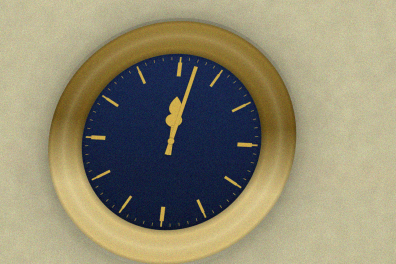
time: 12:02
